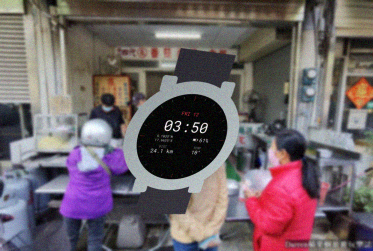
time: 3:50
